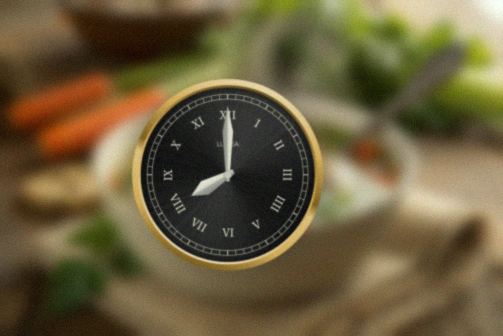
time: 8:00
